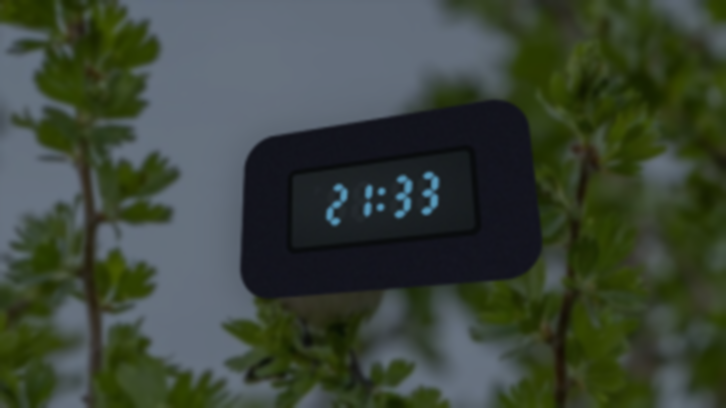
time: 21:33
